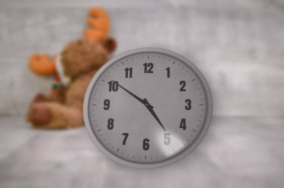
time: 4:51
